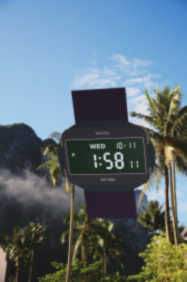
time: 1:58
